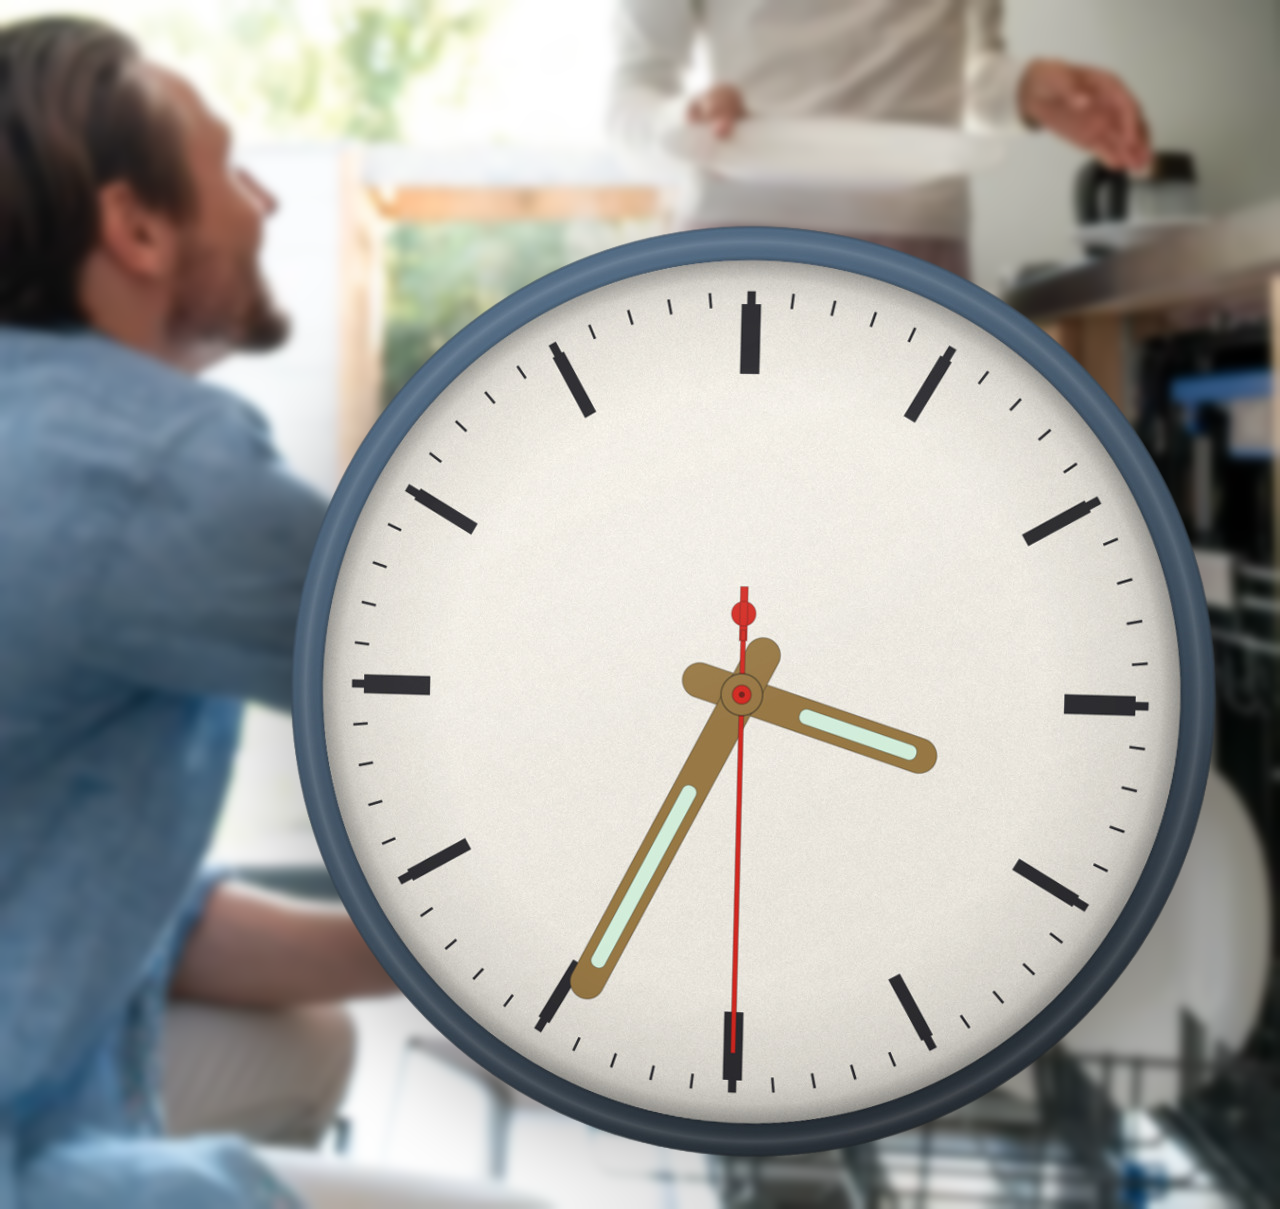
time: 3:34:30
